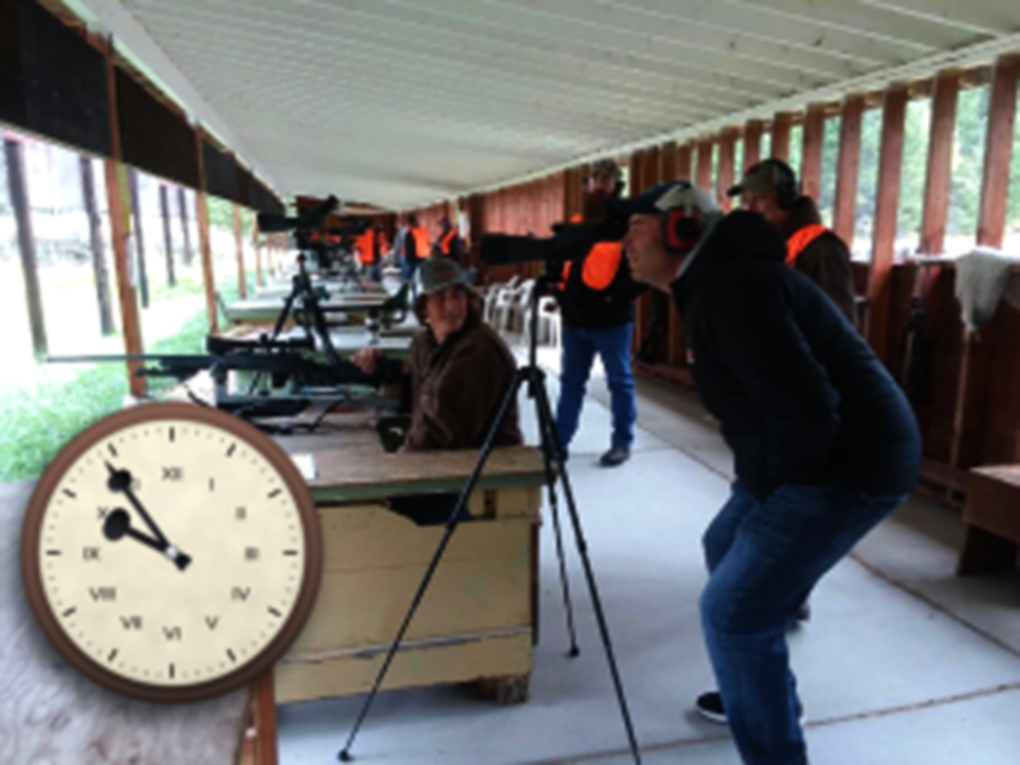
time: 9:54
